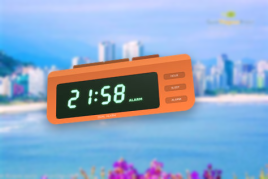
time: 21:58
